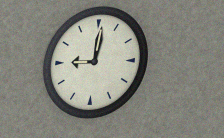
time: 9:01
